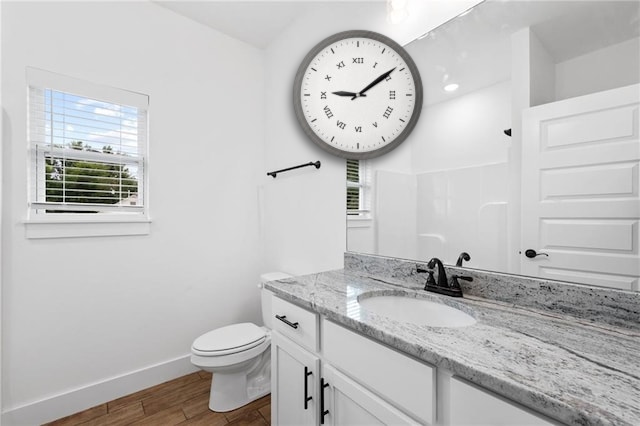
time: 9:09
